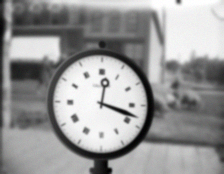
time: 12:18
